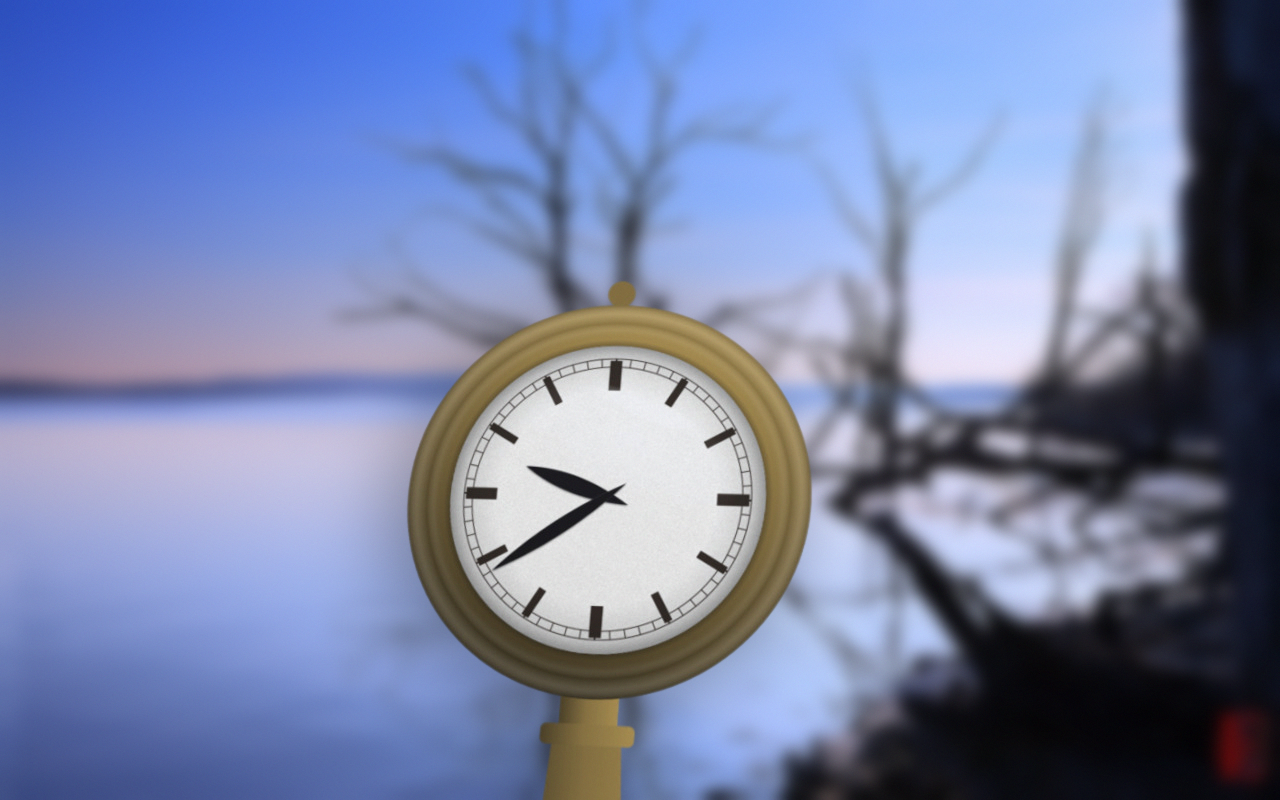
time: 9:39
